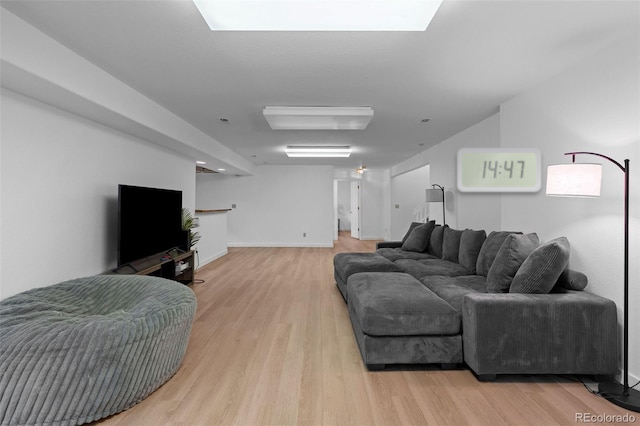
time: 14:47
